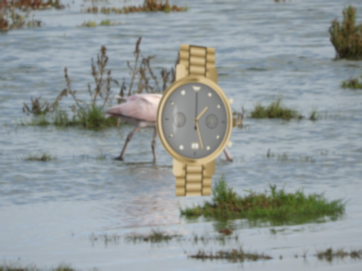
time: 1:27
